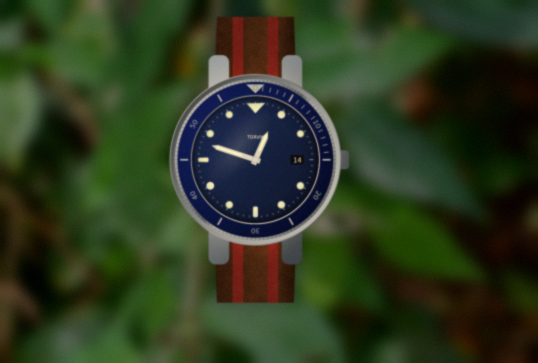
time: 12:48
